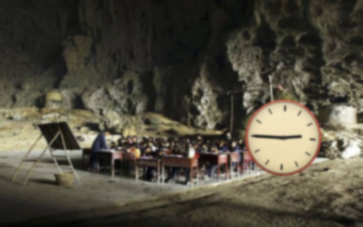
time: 2:45
